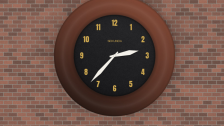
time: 2:37
